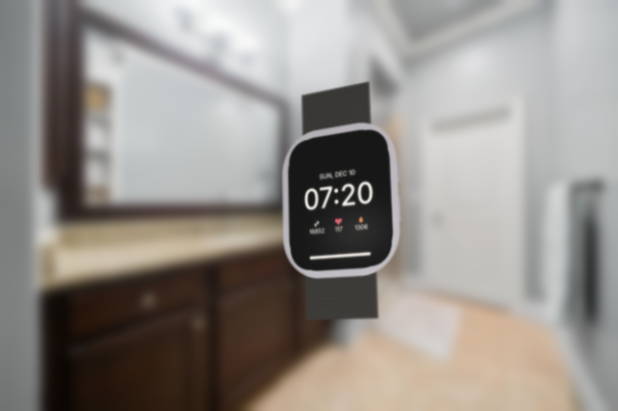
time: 7:20
